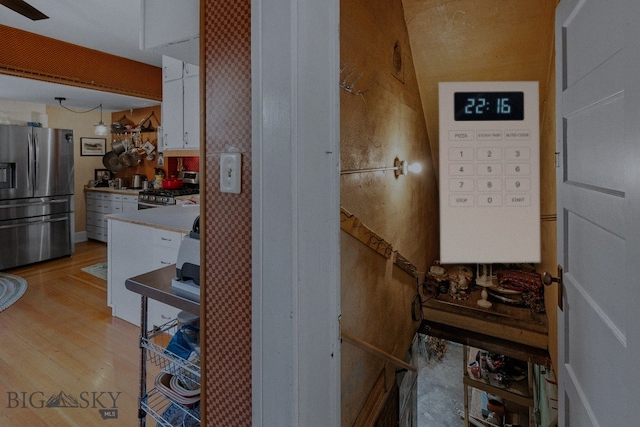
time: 22:16
